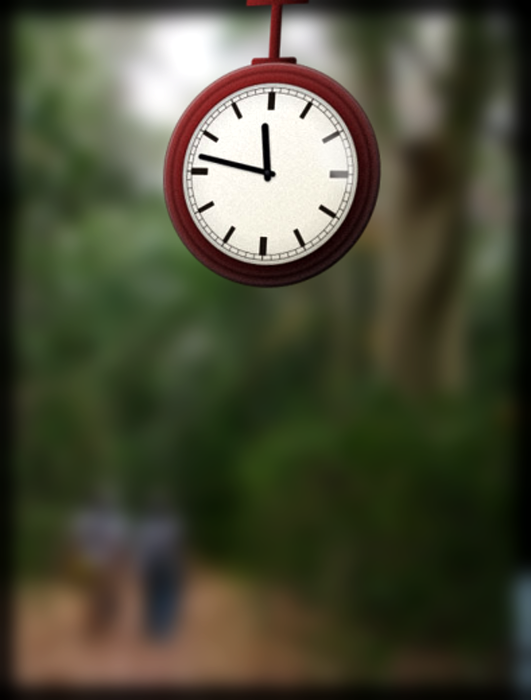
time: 11:47
